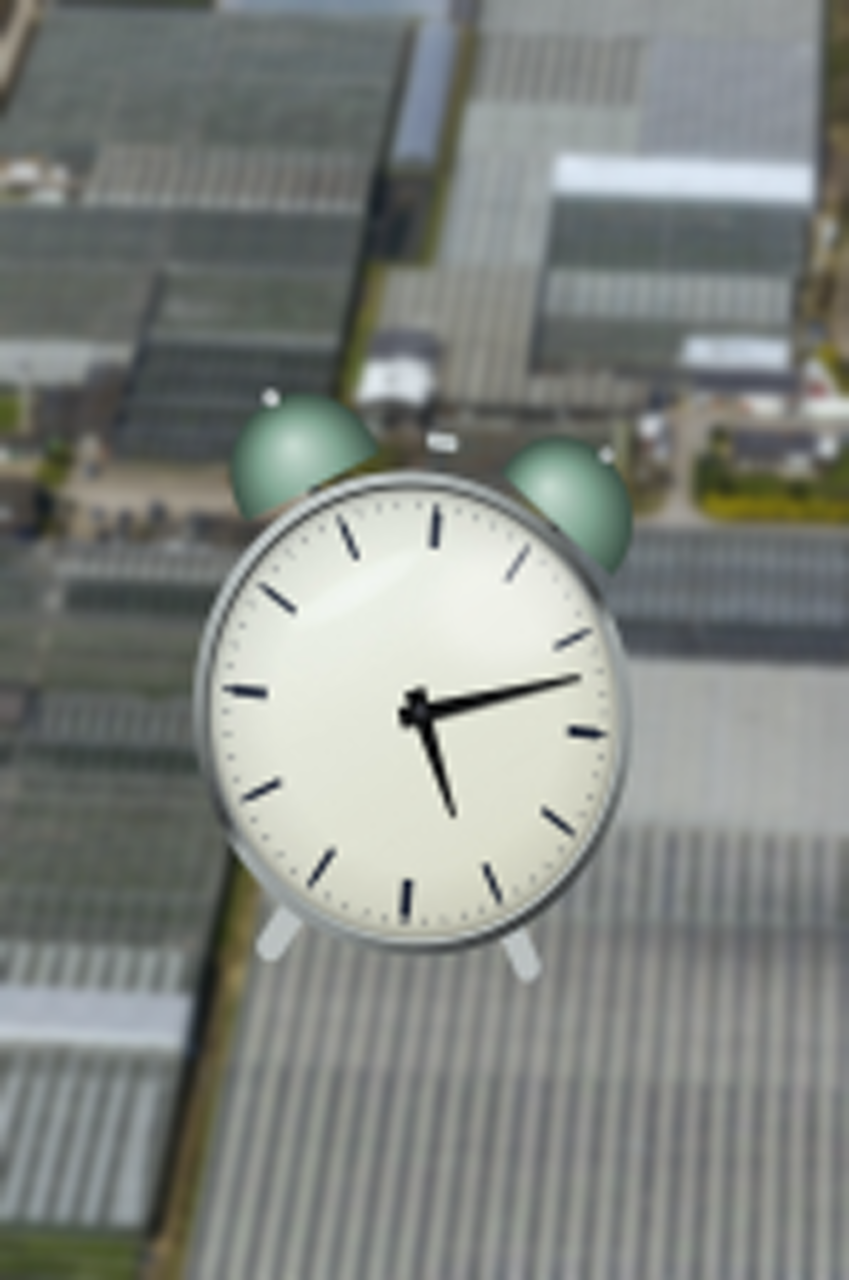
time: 5:12
